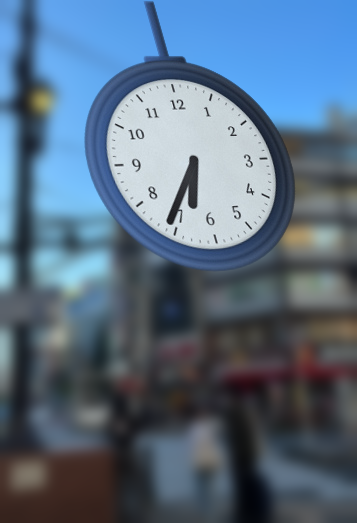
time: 6:36
